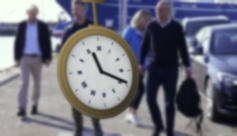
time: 11:19
